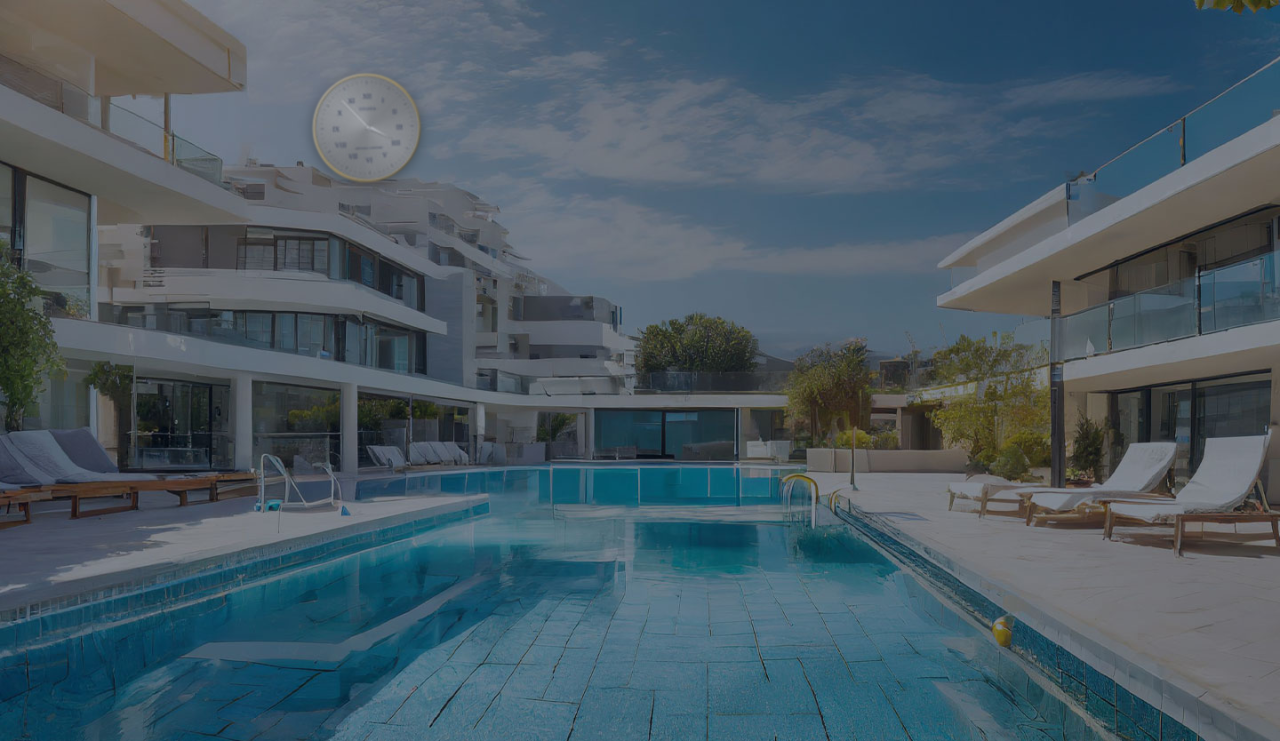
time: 3:53
